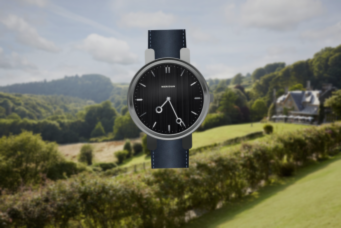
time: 7:26
